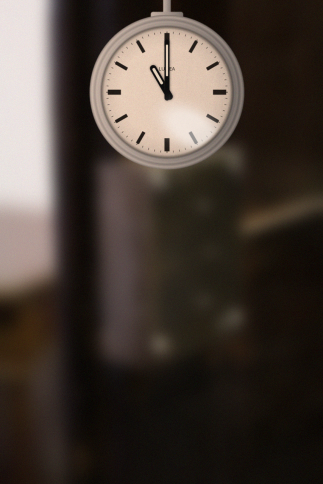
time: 11:00
